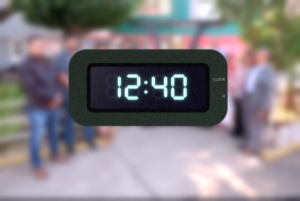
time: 12:40
